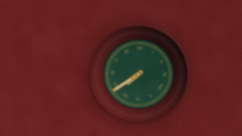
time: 7:39
